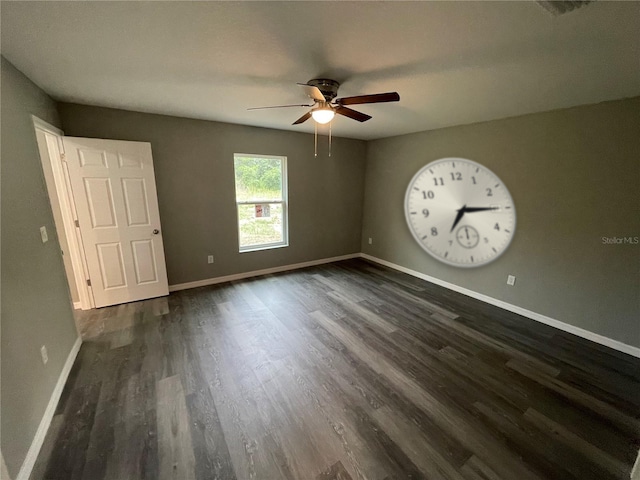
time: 7:15
